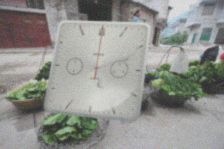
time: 5:11
